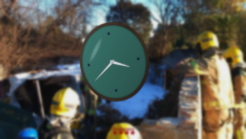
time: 3:39
